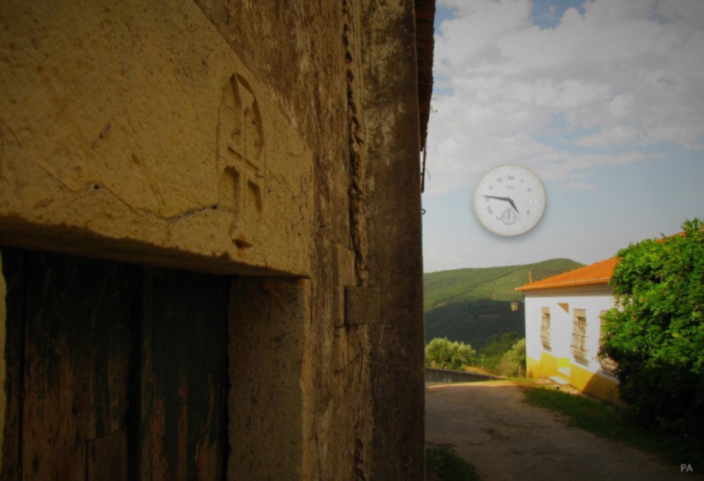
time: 4:46
